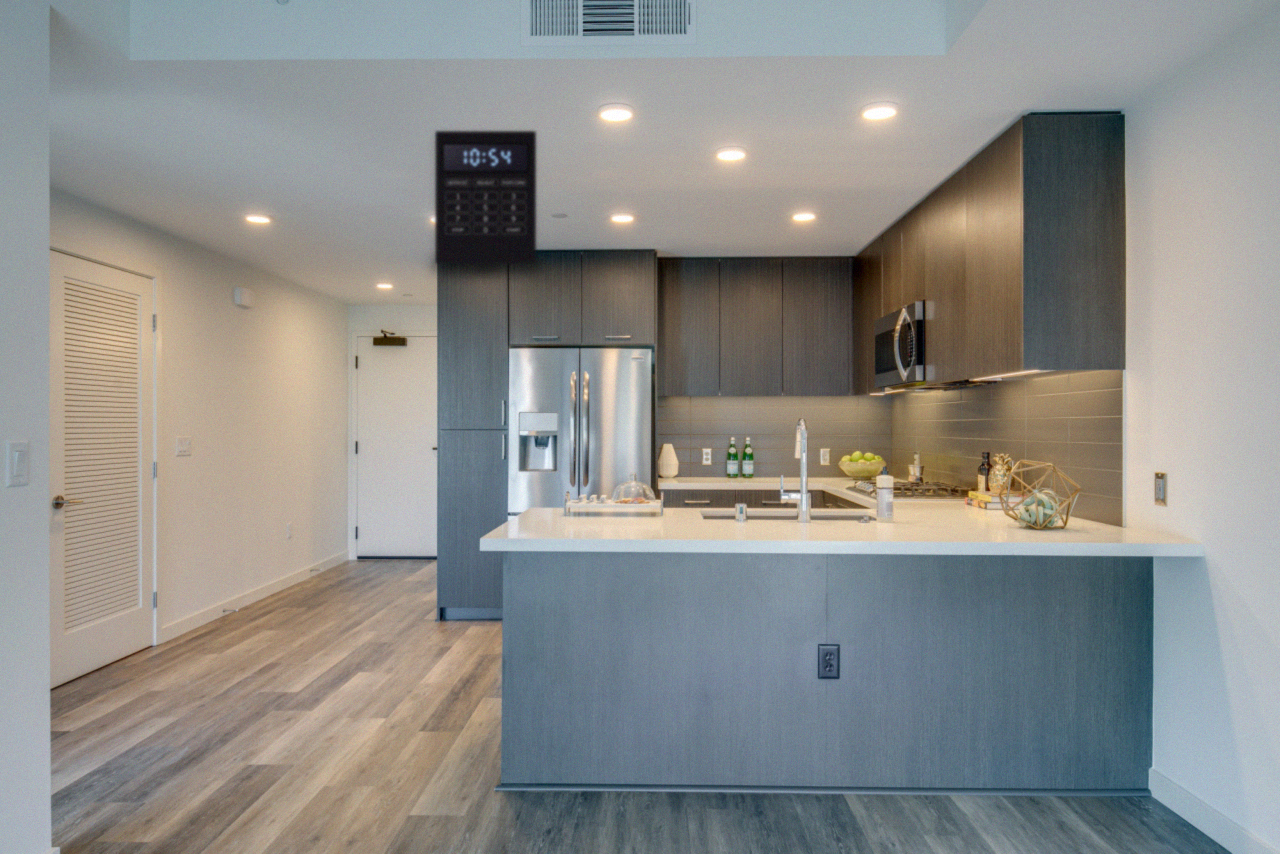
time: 10:54
